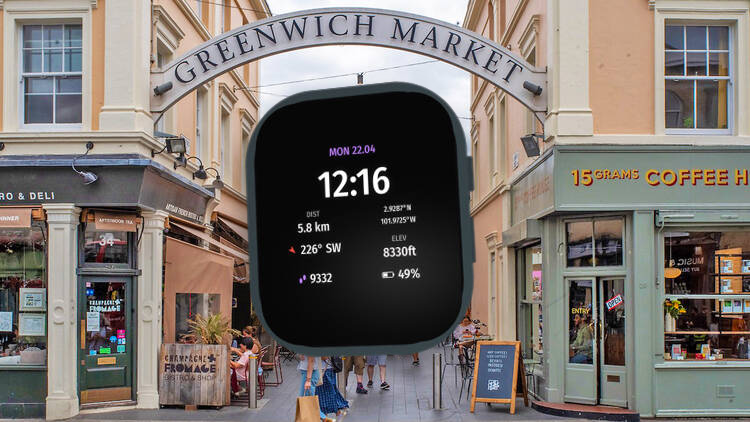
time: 12:16
